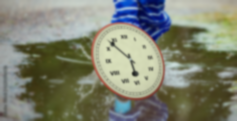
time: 5:53
